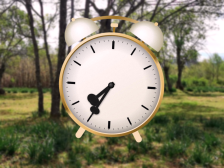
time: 7:35
